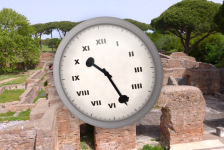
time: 10:26
